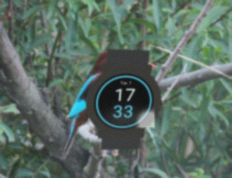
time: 17:33
